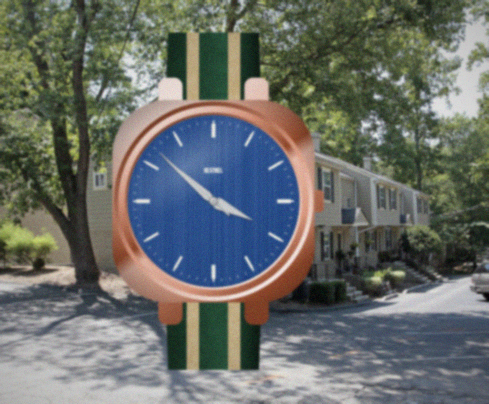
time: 3:51:52
